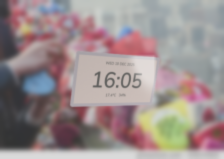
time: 16:05
